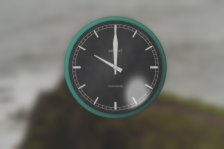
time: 10:00
